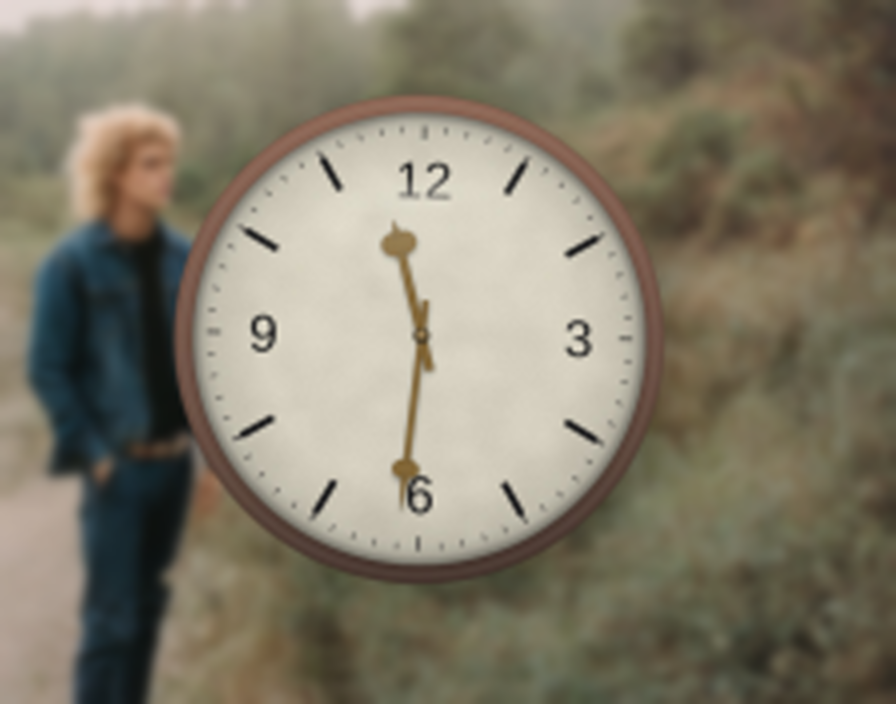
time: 11:31
